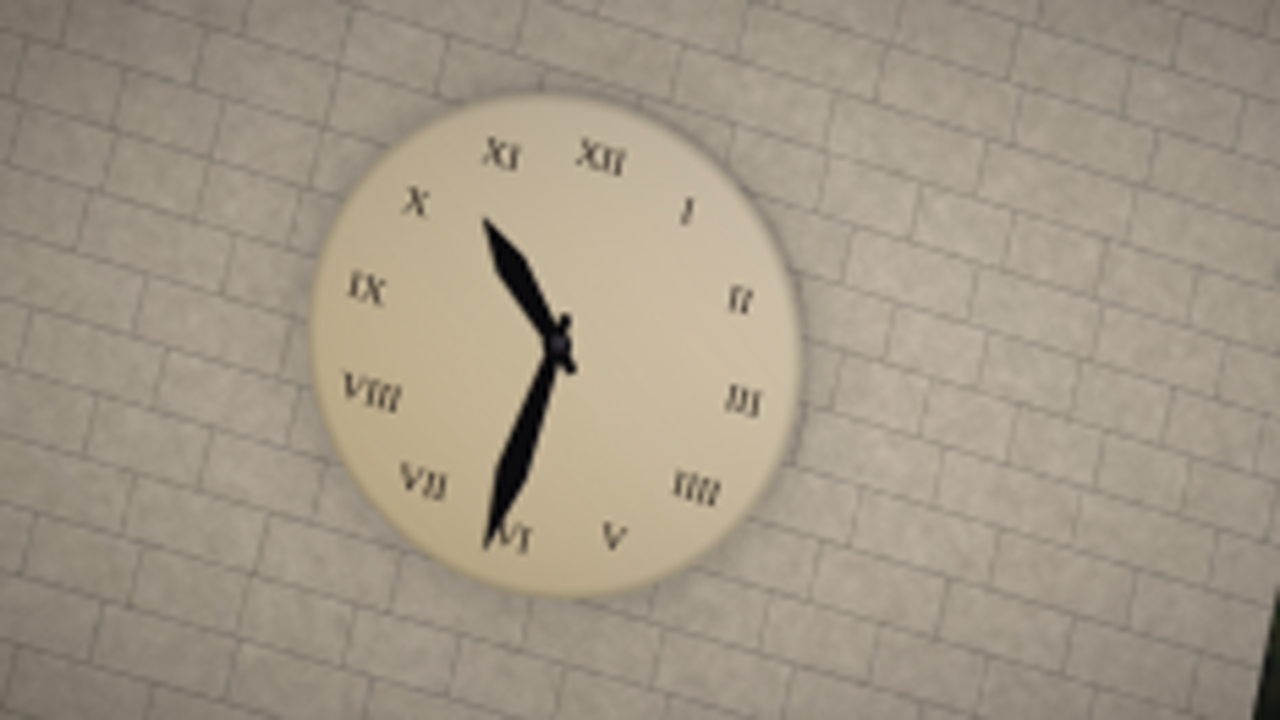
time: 10:31
